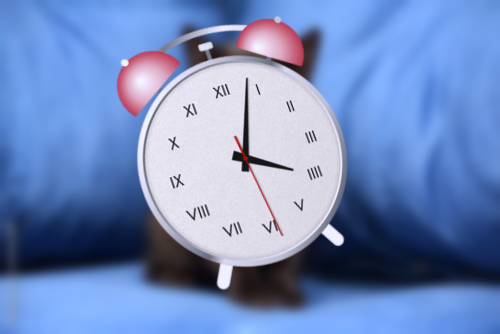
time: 4:03:29
